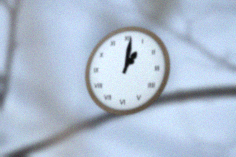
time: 1:01
